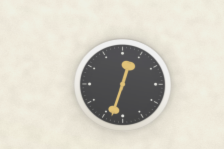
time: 12:33
